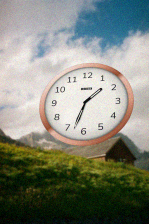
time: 1:33
